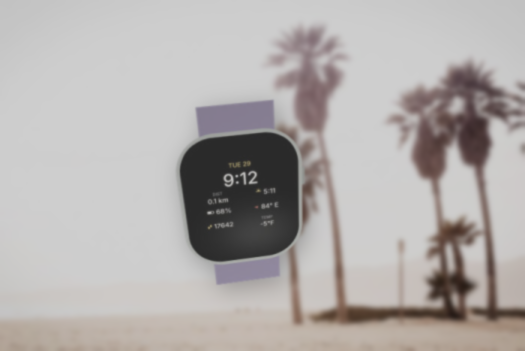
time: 9:12
